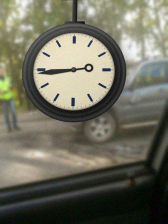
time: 2:44
